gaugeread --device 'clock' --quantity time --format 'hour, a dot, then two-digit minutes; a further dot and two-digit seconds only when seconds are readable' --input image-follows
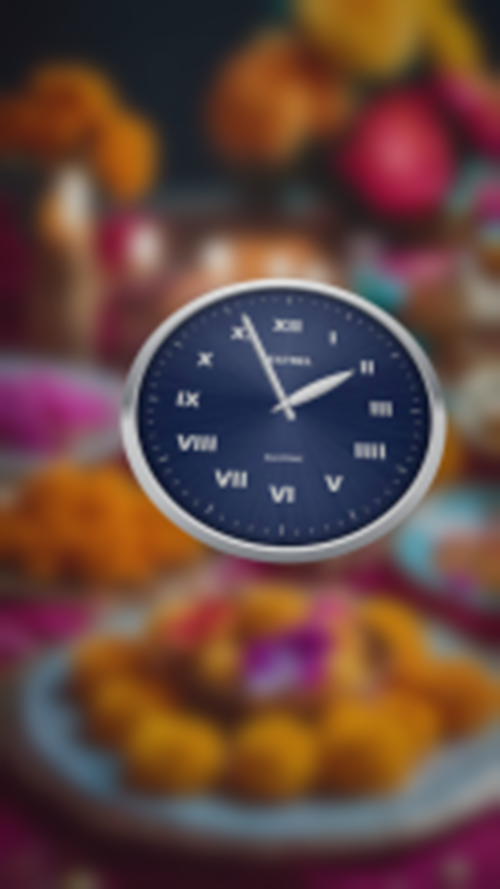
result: 1.56
